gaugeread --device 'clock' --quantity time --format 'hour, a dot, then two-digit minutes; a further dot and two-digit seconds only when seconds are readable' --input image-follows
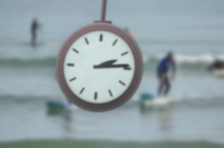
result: 2.14
